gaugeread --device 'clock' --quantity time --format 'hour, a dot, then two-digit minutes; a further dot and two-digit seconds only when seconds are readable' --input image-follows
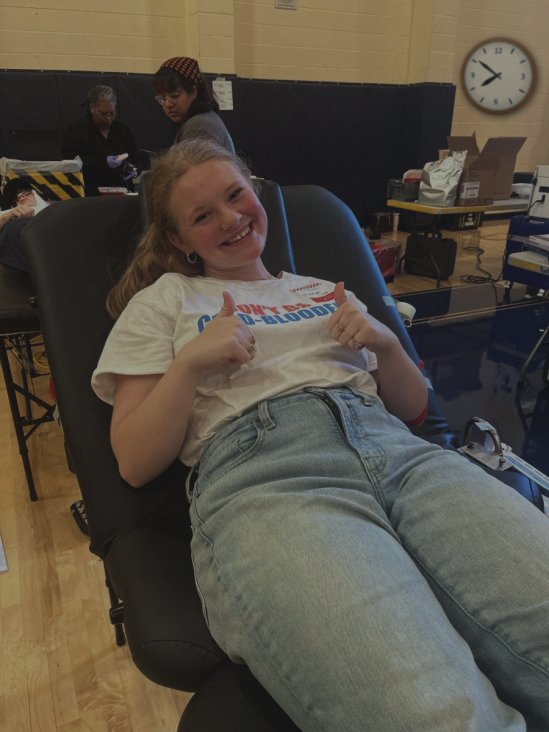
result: 7.51
